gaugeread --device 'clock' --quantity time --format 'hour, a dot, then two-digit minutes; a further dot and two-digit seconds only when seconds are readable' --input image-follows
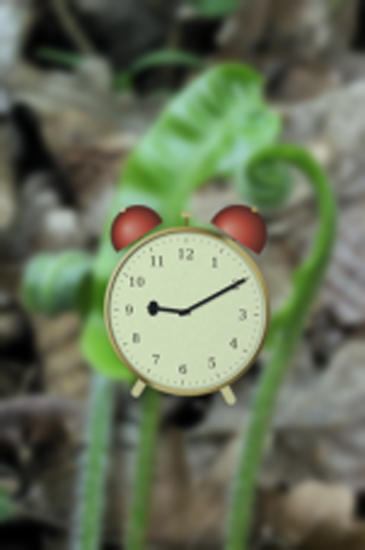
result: 9.10
